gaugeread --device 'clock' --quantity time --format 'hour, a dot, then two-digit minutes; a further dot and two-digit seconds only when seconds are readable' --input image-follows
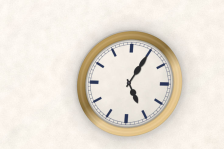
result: 5.05
